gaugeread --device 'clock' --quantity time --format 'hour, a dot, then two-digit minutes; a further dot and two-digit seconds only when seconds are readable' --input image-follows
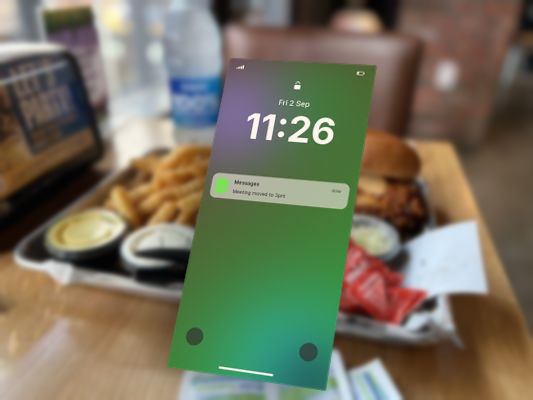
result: 11.26
